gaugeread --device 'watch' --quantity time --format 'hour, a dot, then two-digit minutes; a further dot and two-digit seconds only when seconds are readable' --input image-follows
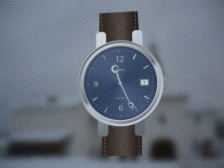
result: 11.26
